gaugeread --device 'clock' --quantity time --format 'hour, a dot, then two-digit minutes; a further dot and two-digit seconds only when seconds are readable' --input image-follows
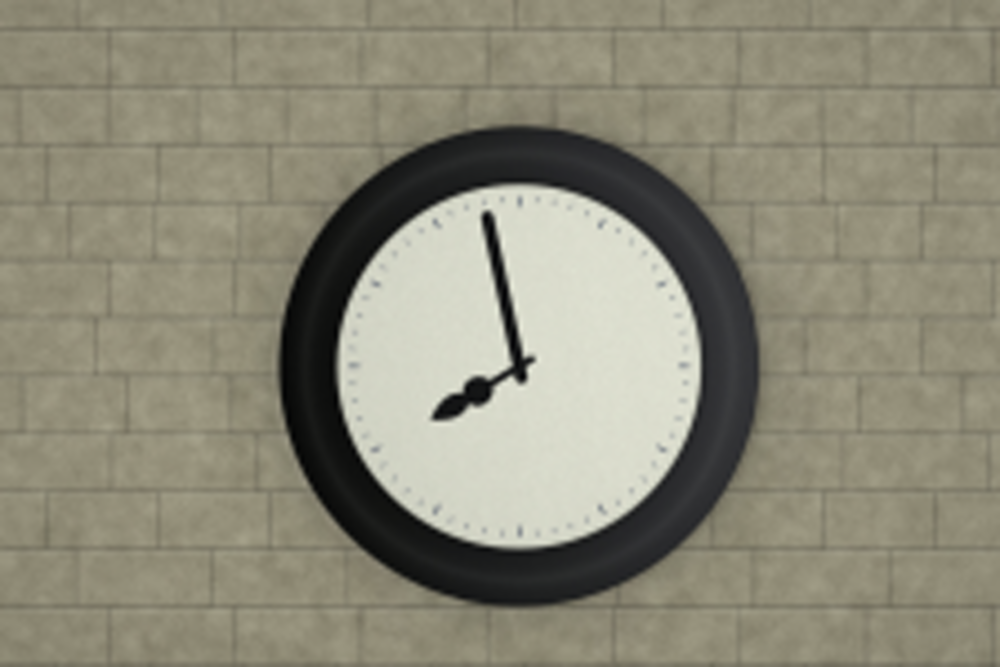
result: 7.58
